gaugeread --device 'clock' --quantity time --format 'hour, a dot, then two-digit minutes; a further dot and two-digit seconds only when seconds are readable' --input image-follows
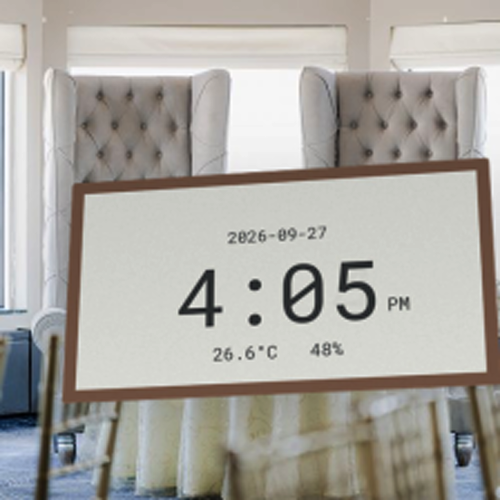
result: 4.05
